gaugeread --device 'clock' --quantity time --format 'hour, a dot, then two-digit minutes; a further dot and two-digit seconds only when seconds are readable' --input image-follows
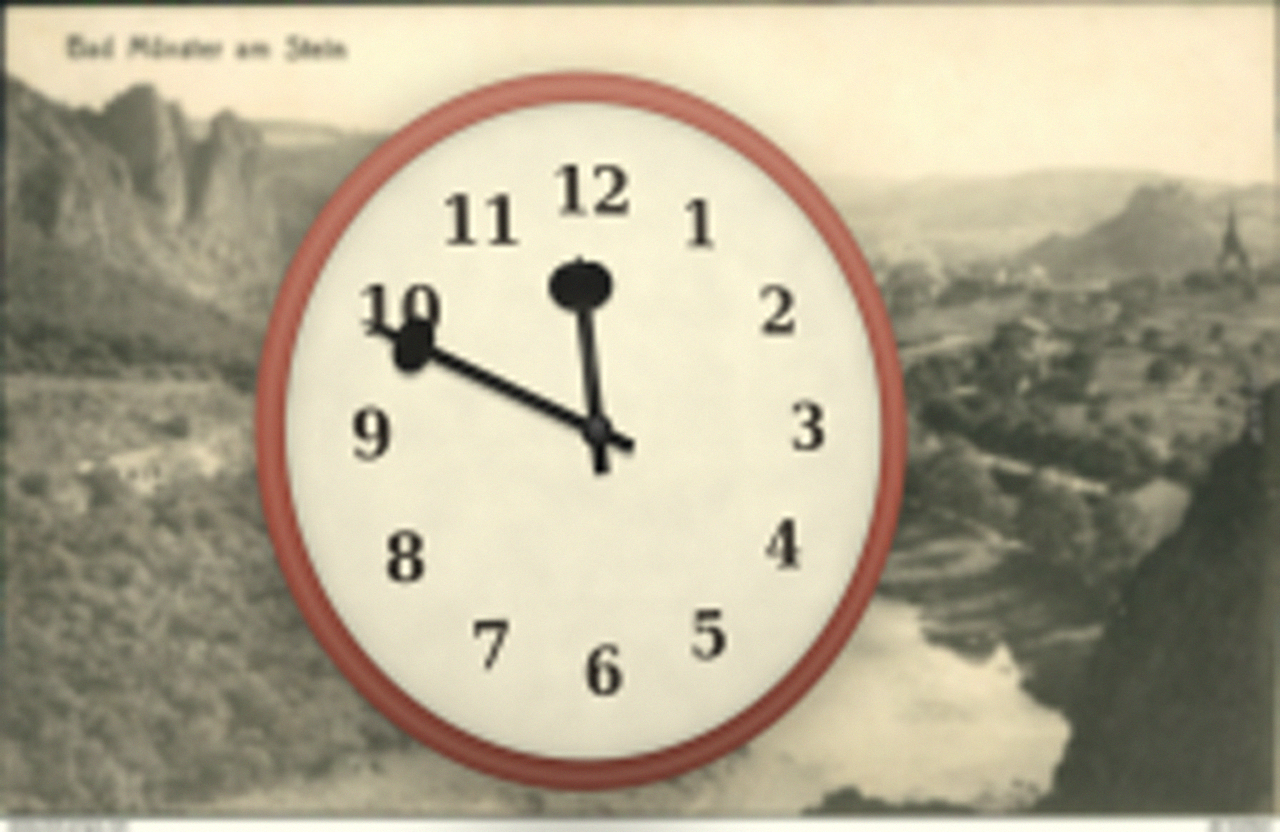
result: 11.49
